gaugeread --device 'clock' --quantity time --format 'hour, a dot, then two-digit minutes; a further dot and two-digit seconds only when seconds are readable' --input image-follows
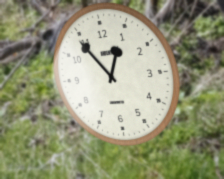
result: 12.54
